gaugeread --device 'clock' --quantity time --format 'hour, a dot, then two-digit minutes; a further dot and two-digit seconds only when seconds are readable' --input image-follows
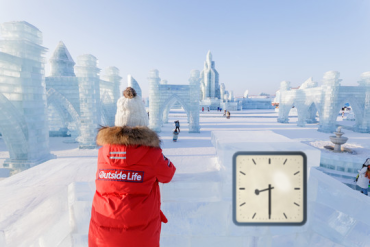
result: 8.30
